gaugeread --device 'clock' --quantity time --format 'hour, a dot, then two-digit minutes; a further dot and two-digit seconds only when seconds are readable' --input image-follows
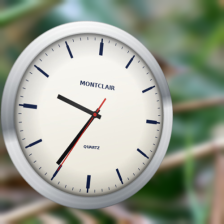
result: 9.35.35
